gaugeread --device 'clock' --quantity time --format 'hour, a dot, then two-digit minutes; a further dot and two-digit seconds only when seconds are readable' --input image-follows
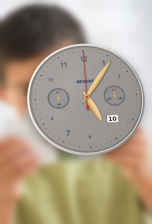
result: 5.06
